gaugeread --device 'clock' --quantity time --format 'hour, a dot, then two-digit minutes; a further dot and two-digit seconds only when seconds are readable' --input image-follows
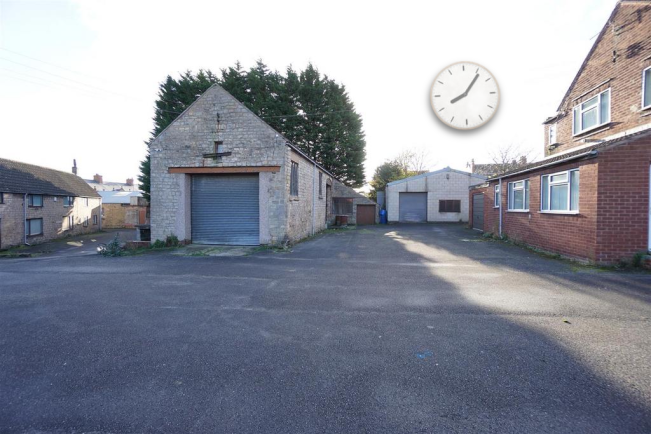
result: 8.06
